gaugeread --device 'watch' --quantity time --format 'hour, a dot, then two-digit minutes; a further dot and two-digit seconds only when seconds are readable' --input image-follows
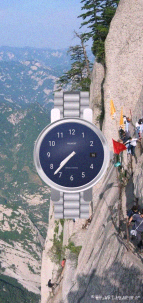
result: 7.37
